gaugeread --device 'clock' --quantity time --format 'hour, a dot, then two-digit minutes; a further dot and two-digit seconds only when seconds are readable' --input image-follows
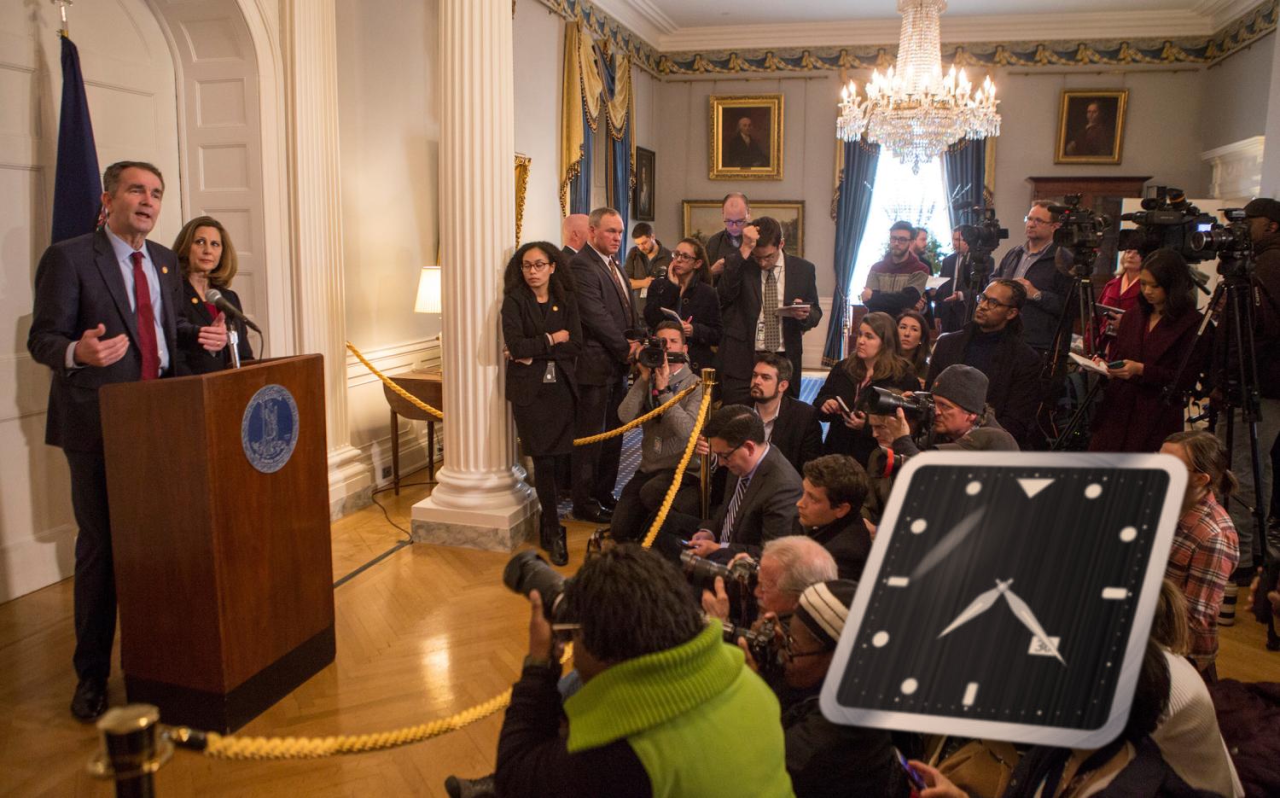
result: 7.22
